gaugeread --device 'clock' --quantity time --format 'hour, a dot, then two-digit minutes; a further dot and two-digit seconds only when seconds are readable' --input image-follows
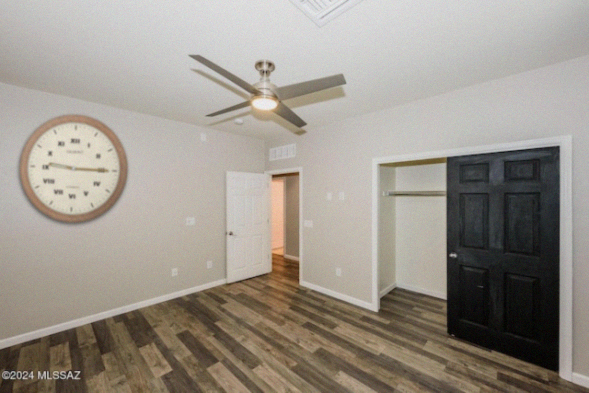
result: 9.15
